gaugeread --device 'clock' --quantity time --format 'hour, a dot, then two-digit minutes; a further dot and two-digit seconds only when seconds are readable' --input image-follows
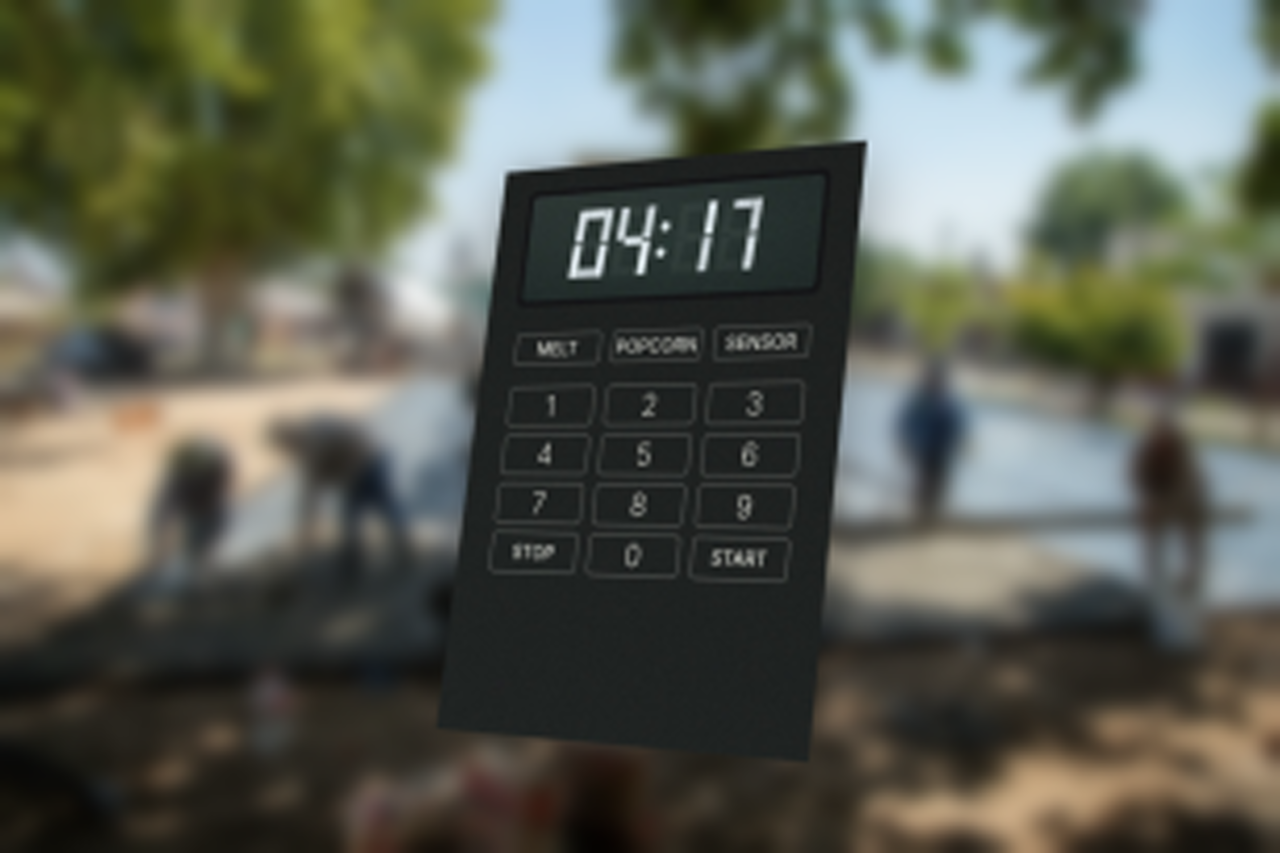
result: 4.17
